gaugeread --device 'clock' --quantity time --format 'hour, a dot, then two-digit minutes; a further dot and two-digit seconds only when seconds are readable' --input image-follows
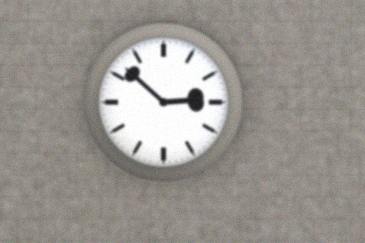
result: 2.52
